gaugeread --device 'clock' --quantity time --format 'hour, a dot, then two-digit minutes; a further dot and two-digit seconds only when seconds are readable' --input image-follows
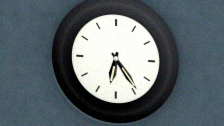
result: 6.24
